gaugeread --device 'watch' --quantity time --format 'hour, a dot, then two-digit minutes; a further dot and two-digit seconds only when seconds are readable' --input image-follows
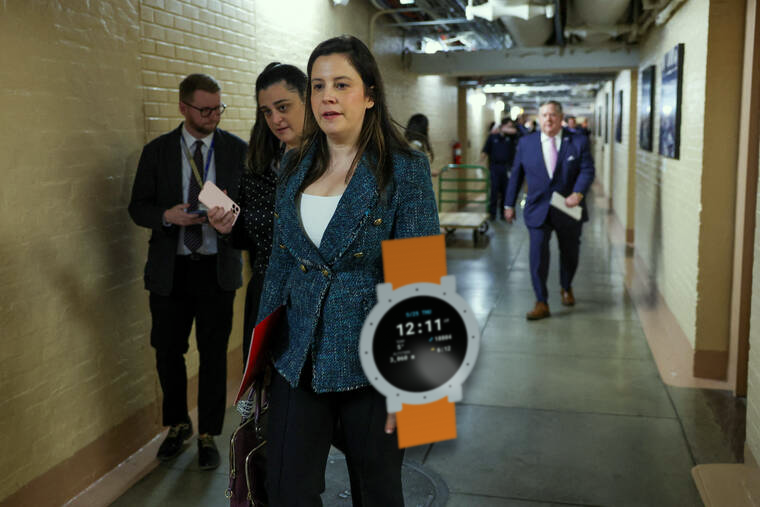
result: 12.11
